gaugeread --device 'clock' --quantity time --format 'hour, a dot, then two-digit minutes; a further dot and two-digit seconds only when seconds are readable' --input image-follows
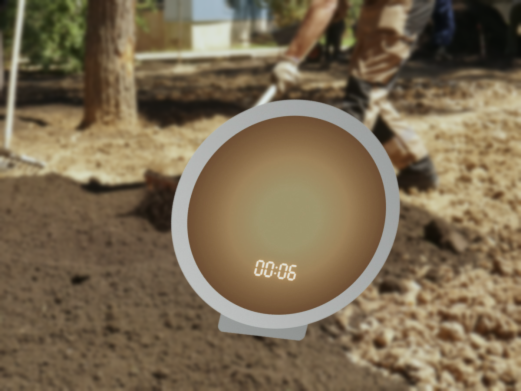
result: 0.06
